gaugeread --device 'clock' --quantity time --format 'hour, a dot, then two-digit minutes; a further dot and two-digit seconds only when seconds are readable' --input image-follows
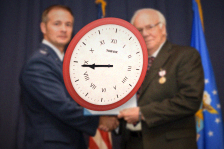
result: 8.44
